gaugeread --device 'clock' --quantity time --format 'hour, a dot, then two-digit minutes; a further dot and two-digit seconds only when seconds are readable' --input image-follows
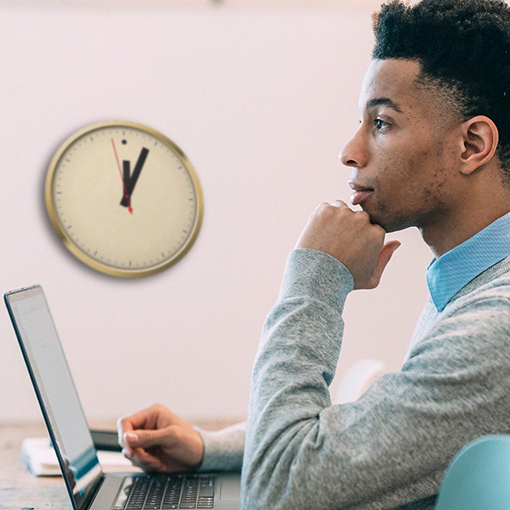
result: 12.03.58
